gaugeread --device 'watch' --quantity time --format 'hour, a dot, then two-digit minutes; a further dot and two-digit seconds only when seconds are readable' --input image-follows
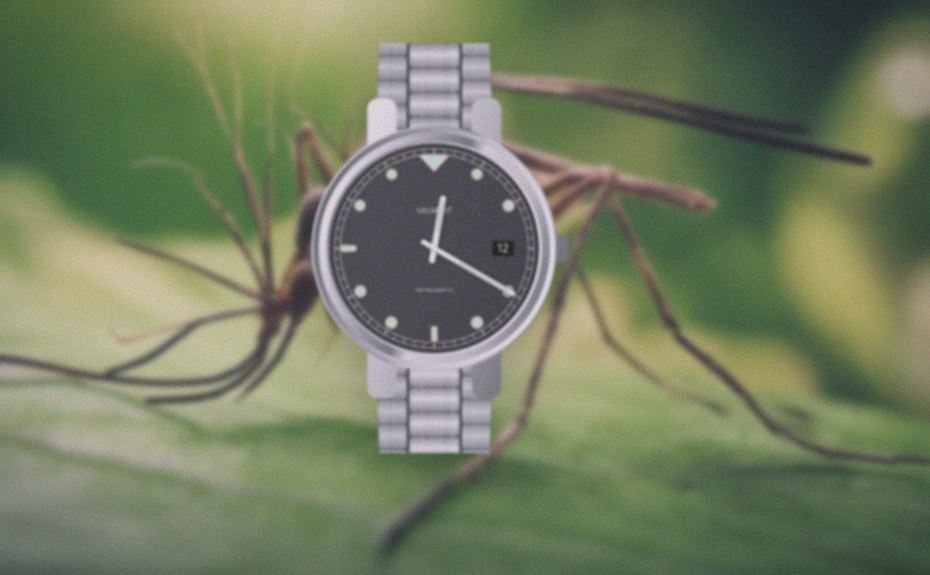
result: 12.20
